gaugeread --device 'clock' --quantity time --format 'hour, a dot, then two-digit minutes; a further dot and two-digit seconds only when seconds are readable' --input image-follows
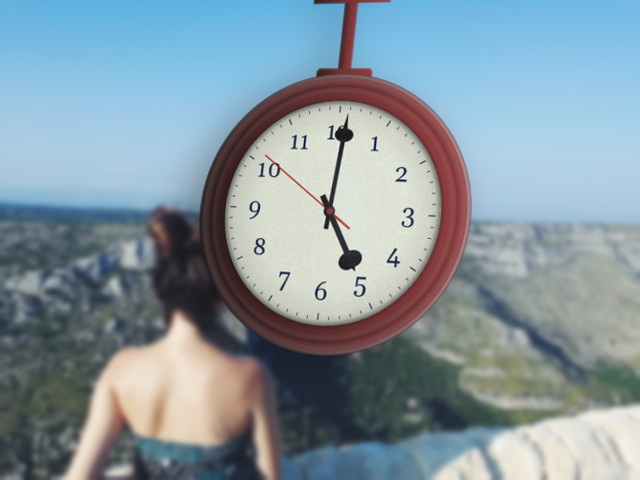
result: 5.00.51
